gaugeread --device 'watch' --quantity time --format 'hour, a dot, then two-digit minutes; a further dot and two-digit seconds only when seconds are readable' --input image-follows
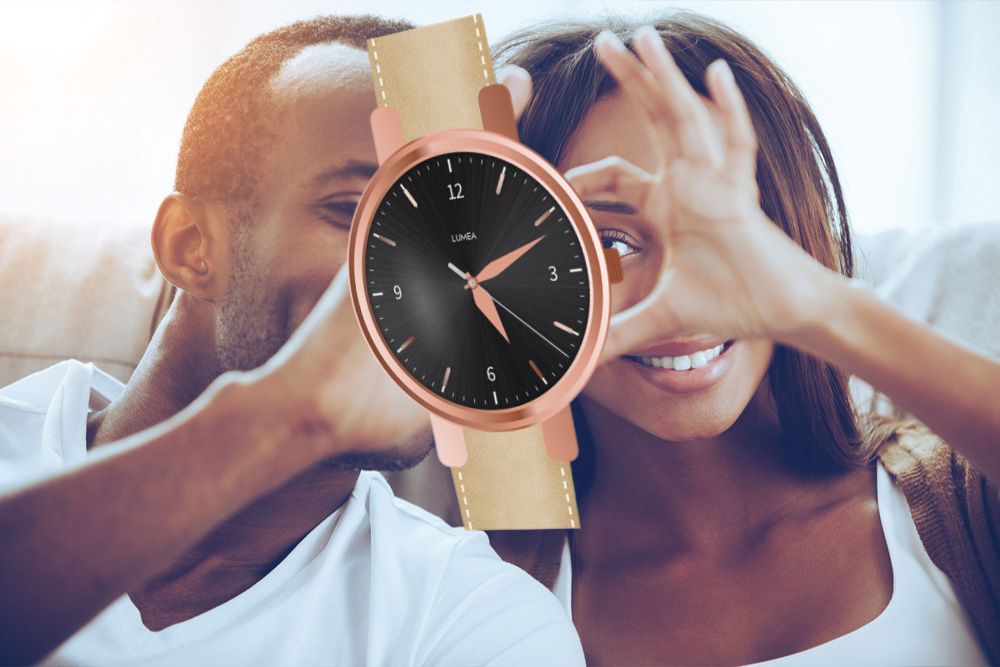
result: 5.11.22
